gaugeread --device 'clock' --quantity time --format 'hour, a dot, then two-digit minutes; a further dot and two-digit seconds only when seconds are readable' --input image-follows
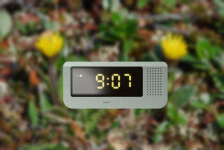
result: 9.07
